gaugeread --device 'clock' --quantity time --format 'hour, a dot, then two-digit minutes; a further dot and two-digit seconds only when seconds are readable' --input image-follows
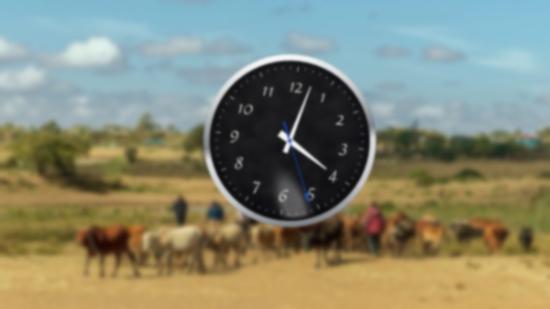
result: 4.02.26
